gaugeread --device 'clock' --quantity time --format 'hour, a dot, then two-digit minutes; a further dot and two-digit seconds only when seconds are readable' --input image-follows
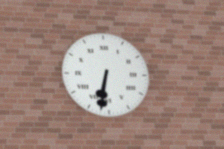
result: 6.32
